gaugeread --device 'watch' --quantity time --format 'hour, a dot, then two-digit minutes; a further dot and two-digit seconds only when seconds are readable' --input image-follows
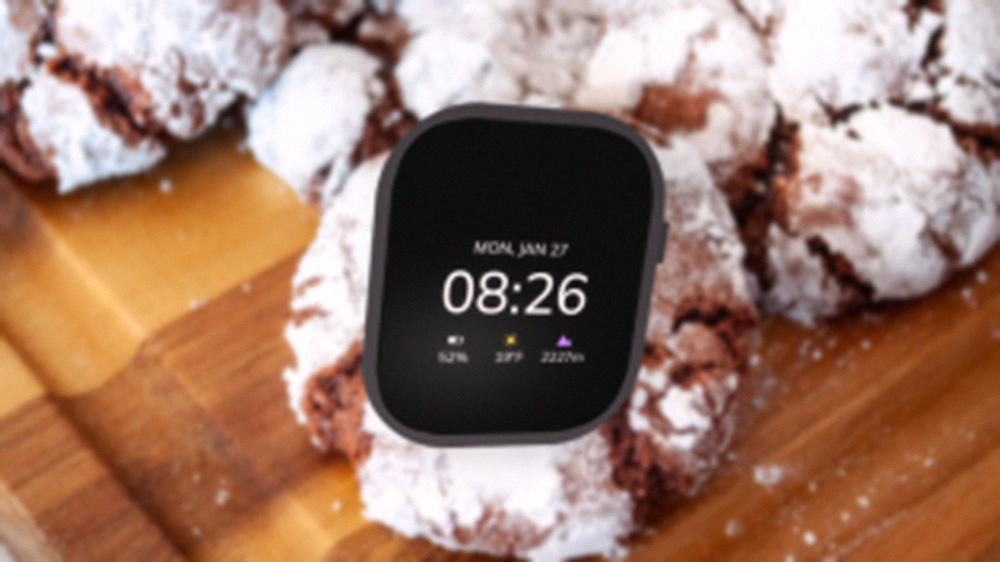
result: 8.26
